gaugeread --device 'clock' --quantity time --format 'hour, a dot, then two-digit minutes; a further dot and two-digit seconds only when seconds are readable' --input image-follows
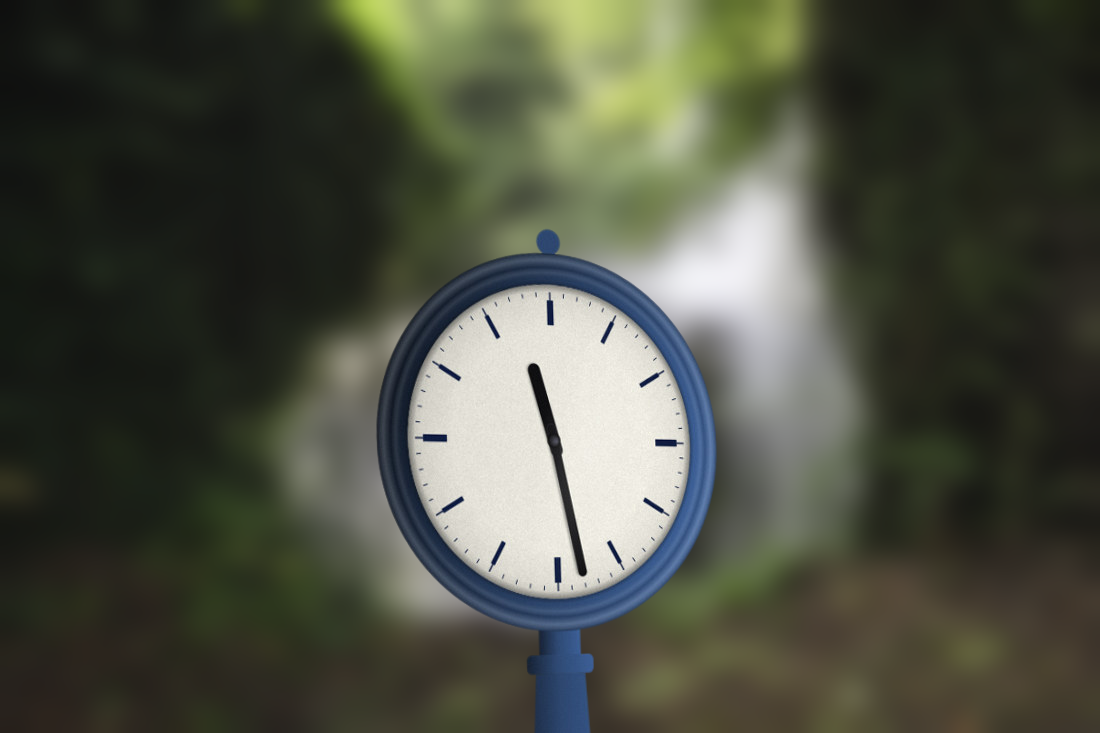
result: 11.28
